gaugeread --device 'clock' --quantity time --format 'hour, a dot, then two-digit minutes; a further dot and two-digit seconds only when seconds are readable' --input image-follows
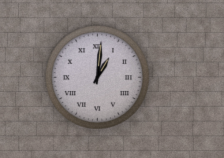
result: 1.01
